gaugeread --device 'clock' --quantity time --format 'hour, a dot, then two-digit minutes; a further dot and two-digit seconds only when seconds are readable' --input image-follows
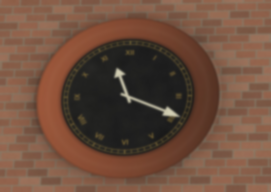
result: 11.19
